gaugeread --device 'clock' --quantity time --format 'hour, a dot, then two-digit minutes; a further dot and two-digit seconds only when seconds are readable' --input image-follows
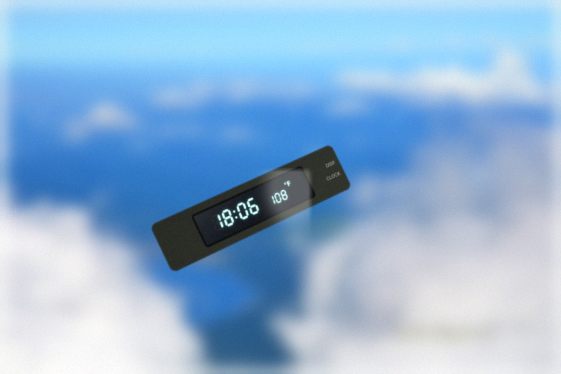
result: 18.06
